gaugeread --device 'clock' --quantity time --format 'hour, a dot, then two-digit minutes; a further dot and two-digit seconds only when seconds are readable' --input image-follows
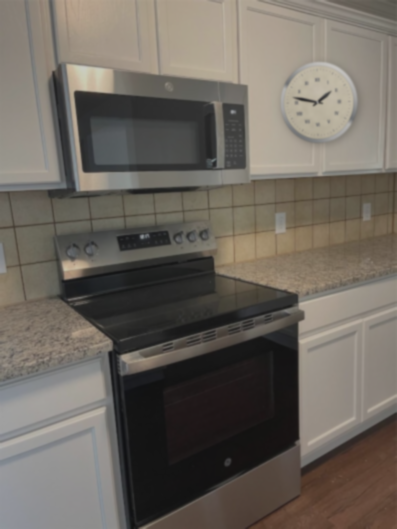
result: 1.47
